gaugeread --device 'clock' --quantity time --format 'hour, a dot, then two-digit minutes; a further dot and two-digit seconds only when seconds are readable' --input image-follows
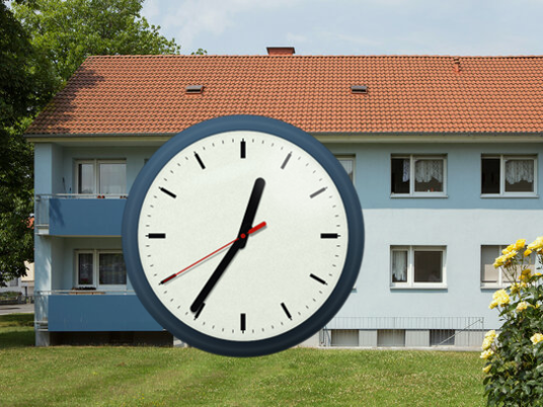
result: 12.35.40
